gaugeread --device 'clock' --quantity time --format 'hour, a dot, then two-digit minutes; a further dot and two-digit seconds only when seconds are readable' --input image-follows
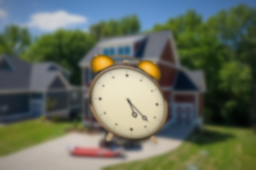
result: 5.23
